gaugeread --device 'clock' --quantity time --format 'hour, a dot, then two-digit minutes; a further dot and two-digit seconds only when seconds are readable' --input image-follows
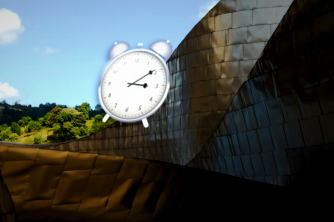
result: 3.09
